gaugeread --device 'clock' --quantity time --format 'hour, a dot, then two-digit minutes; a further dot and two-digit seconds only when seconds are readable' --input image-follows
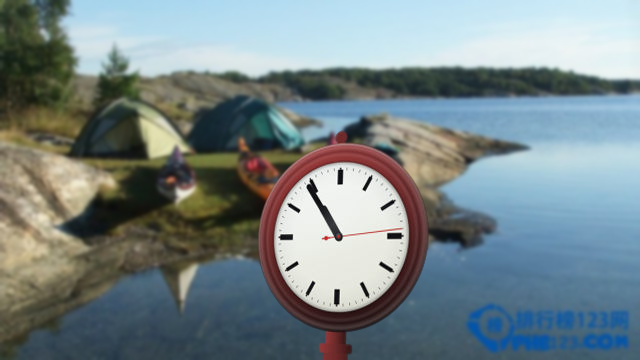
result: 10.54.14
